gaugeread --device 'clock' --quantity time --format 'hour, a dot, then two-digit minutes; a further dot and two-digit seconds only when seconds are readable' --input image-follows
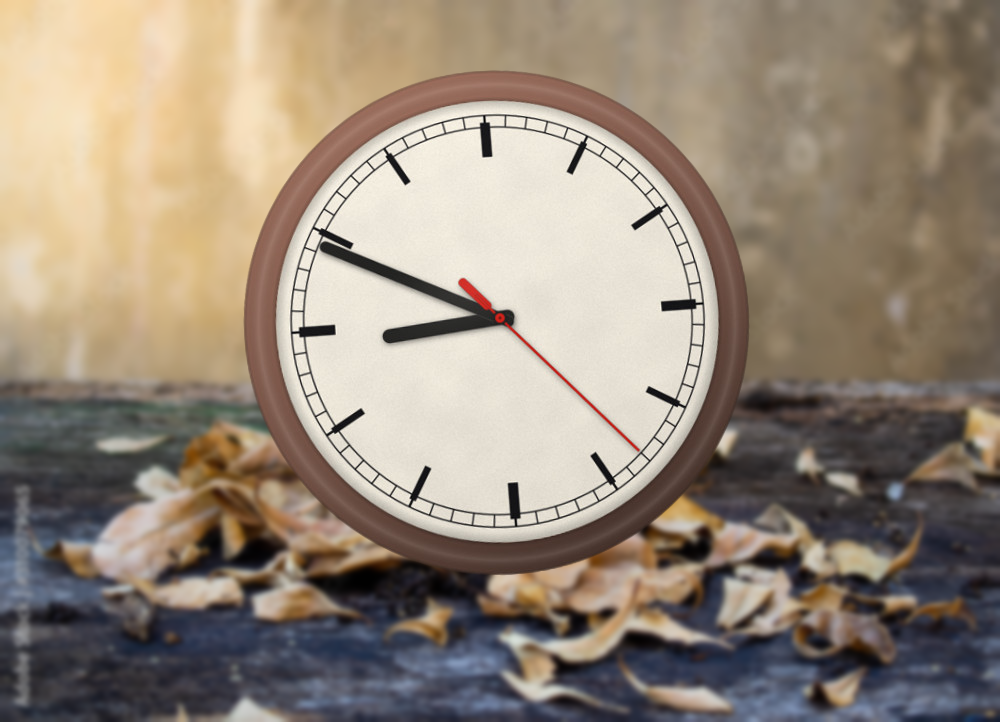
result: 8.49.23
